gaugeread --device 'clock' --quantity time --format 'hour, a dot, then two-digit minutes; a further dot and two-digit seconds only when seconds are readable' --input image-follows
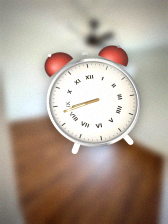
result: 8.43
